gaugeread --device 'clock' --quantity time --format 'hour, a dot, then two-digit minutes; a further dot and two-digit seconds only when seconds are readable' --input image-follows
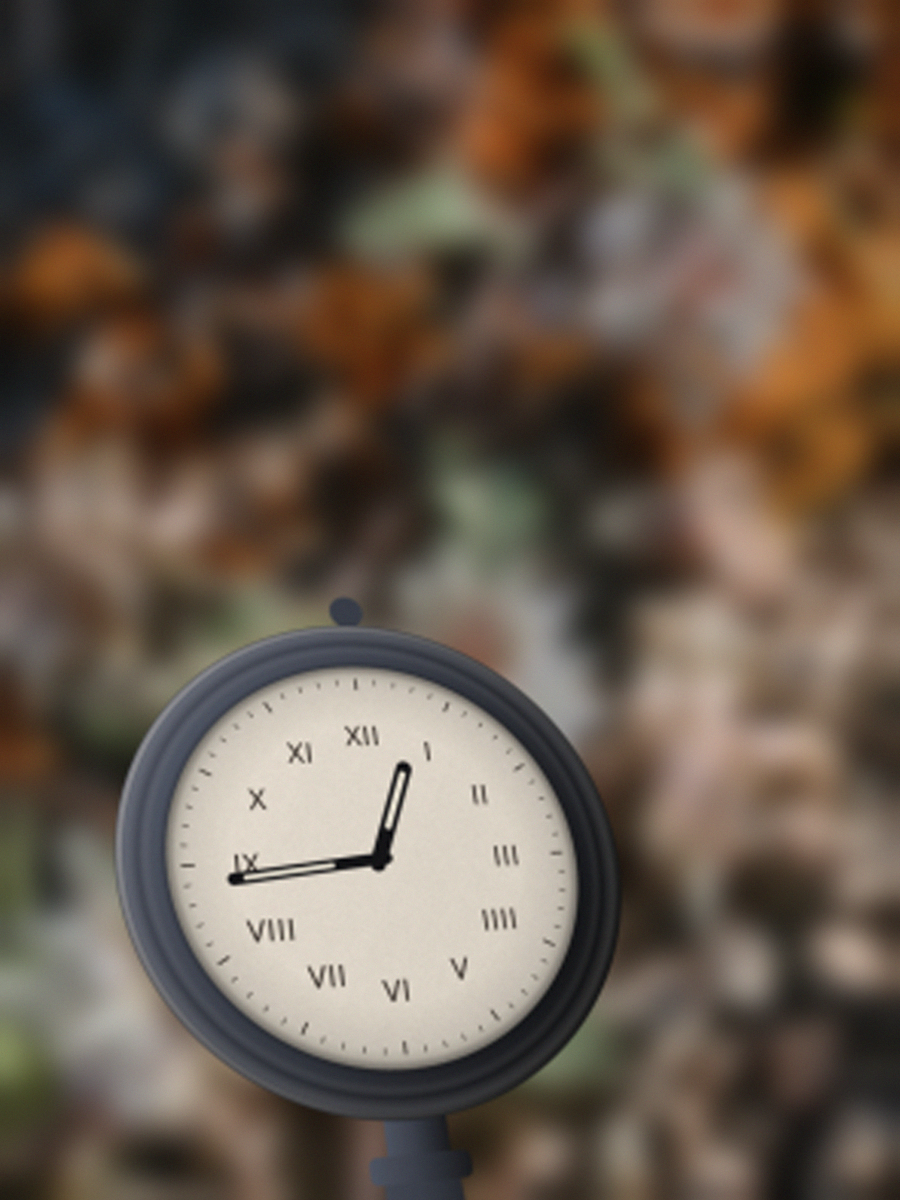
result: 12.44
